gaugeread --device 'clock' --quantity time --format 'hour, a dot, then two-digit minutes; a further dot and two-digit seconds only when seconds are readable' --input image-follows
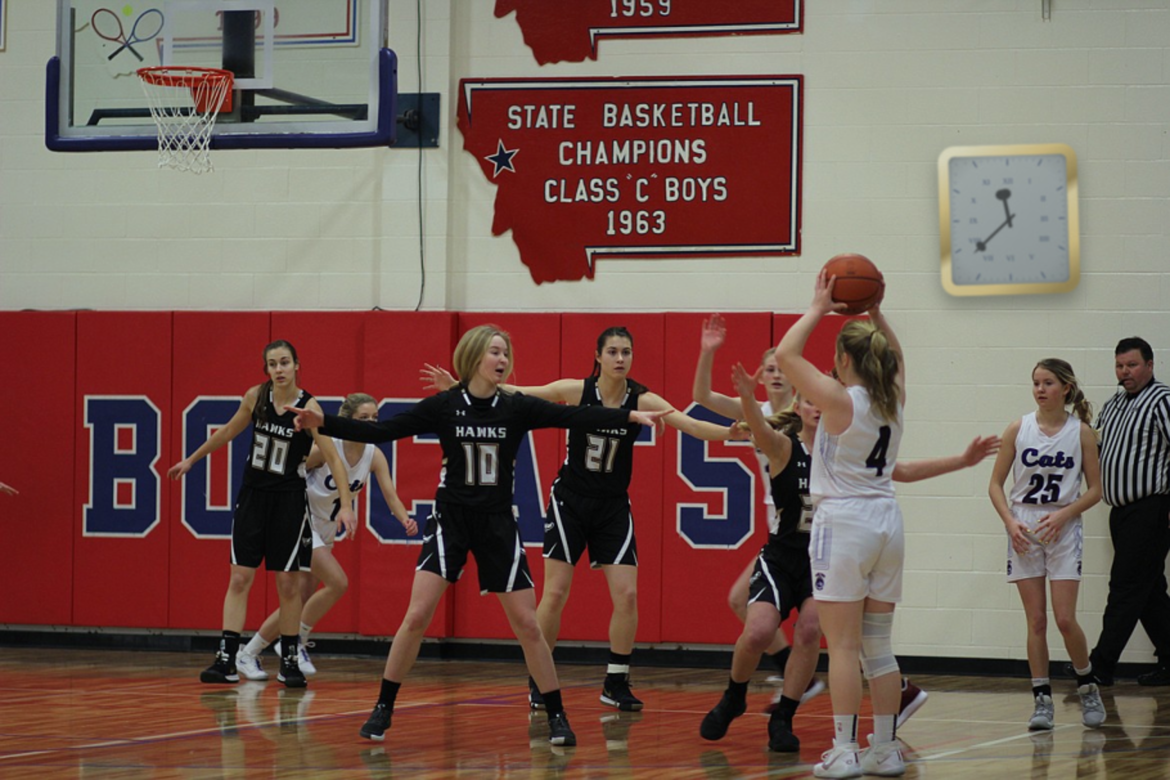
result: 11.38
